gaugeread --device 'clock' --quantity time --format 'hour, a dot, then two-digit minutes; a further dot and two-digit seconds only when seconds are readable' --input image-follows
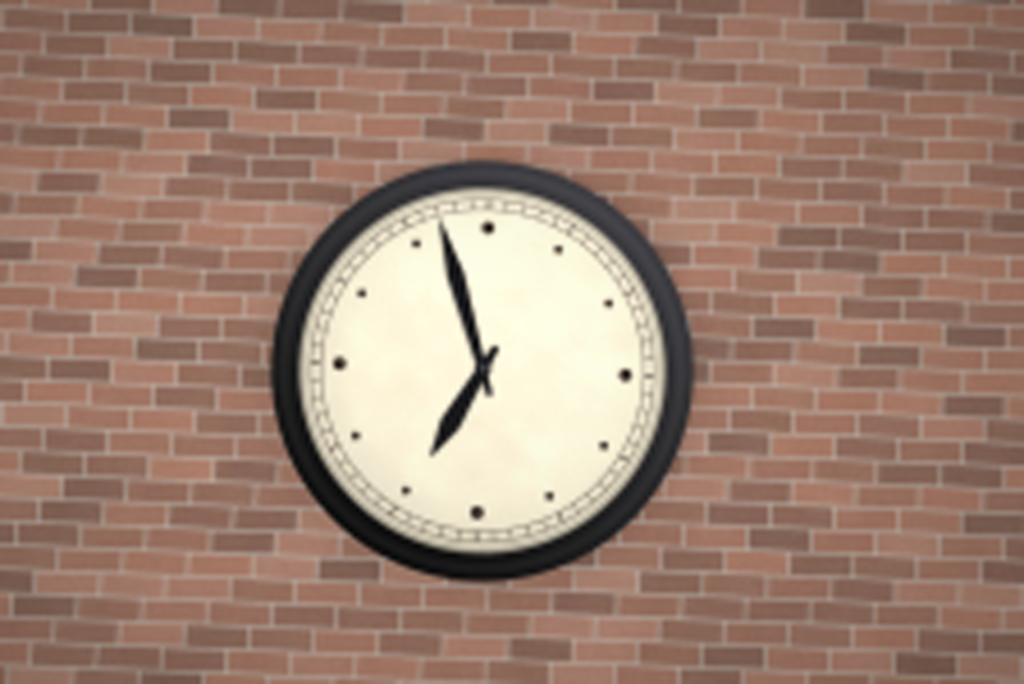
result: 6.57
